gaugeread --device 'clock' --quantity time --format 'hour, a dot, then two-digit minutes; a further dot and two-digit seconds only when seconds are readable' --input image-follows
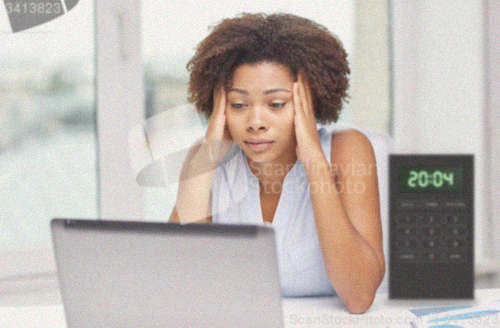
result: 20.04
